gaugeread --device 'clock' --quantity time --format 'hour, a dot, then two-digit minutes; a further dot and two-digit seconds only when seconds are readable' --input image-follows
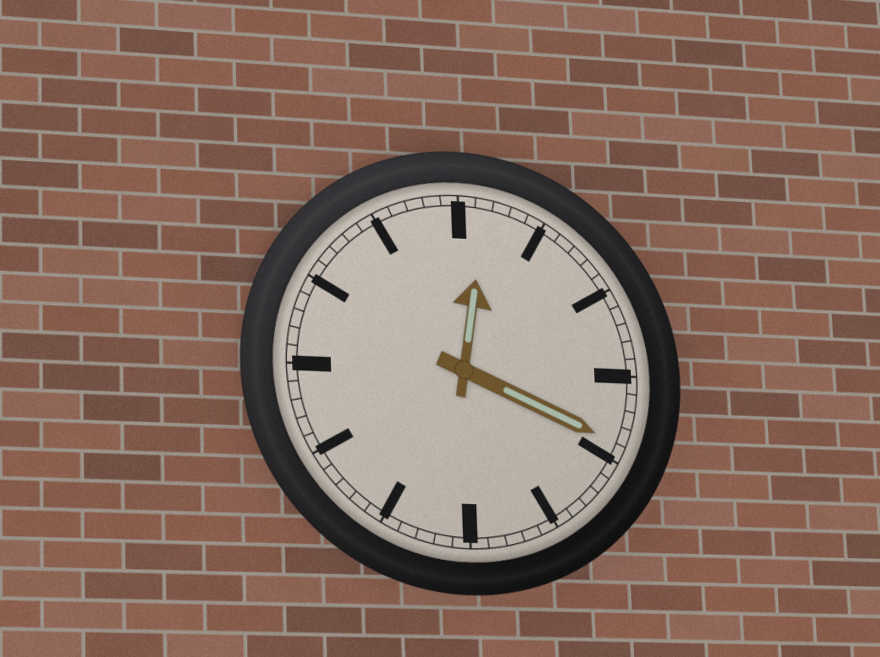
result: 12.19
